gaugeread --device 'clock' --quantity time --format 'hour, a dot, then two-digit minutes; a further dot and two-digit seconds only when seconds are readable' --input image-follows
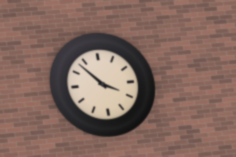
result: 3.53
